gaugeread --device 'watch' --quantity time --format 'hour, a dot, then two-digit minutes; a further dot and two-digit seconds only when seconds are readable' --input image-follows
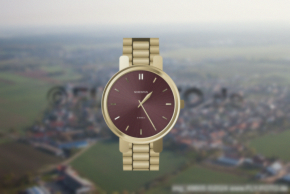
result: 1.25
